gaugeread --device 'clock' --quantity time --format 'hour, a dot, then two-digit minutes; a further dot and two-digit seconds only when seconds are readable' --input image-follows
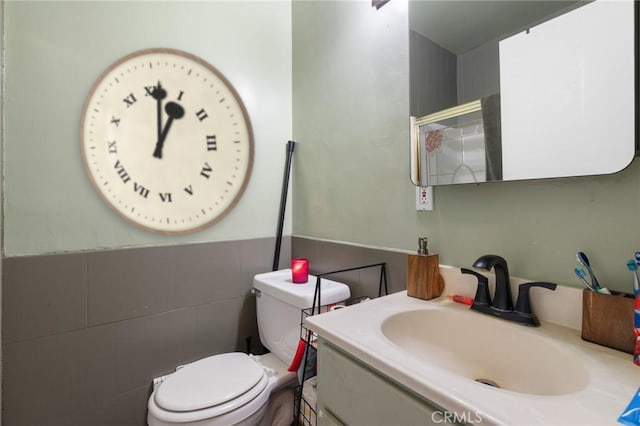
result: 1.01
